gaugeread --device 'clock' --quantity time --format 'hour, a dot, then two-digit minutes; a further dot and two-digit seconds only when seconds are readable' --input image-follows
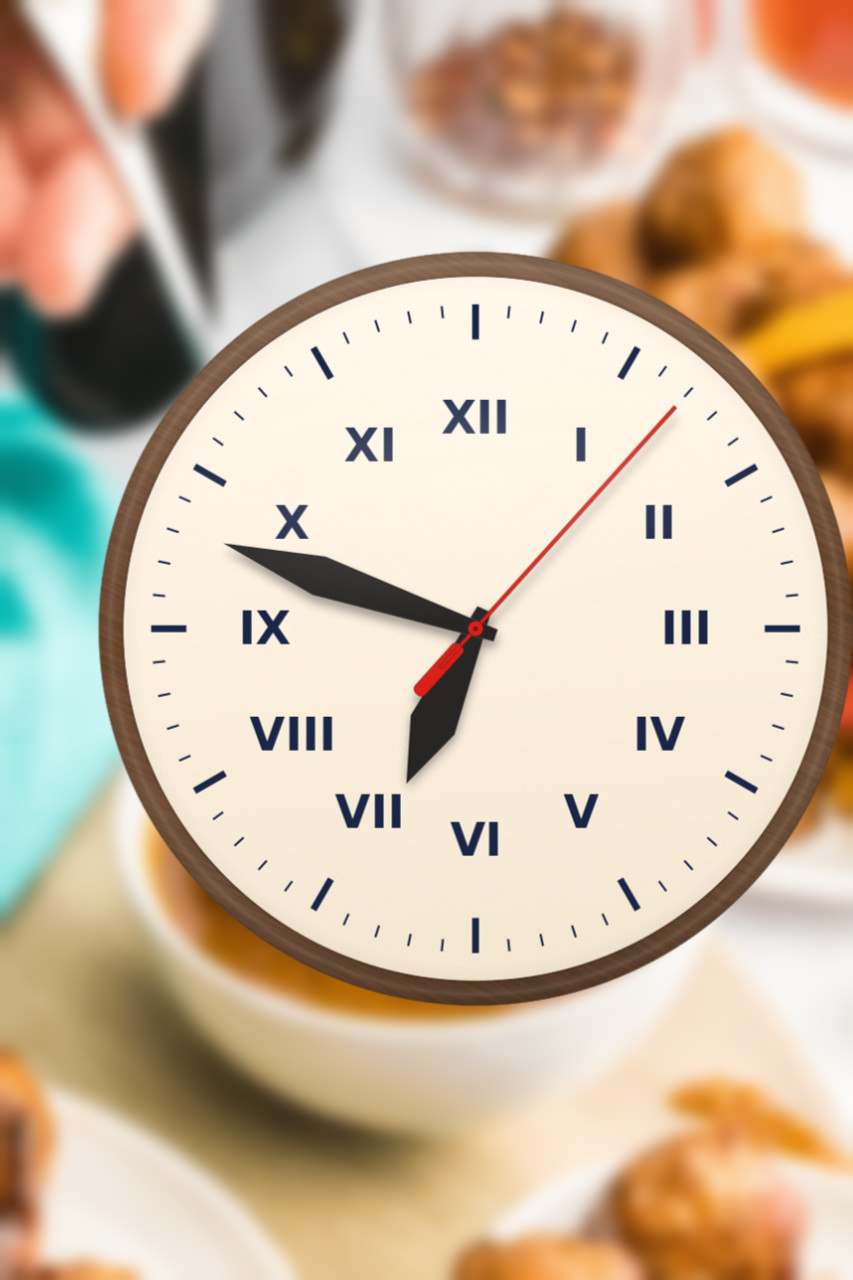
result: 6.48.07
